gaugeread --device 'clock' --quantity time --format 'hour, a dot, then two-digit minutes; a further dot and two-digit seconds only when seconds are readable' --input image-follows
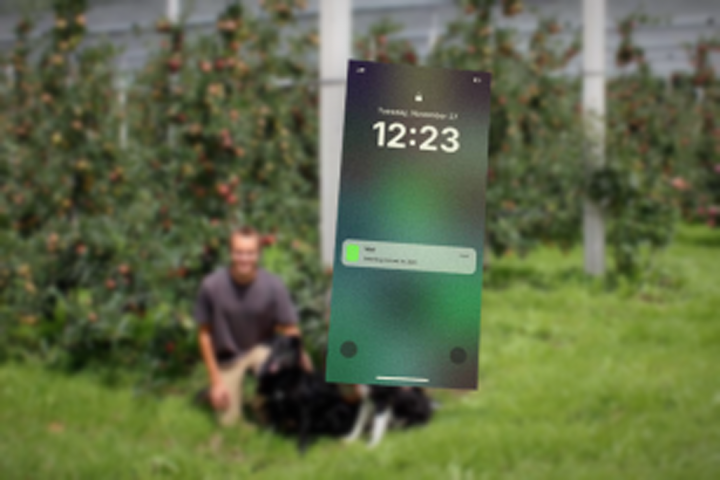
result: 12.23
